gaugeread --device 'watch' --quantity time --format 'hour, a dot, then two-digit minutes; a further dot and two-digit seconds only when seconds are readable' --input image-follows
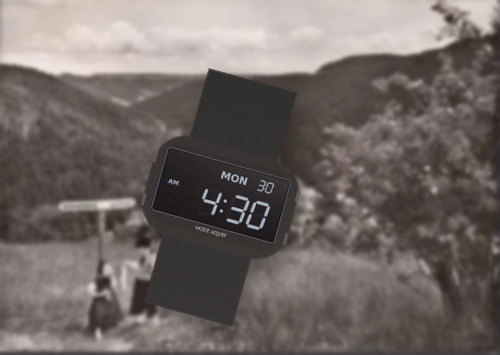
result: 4.30
